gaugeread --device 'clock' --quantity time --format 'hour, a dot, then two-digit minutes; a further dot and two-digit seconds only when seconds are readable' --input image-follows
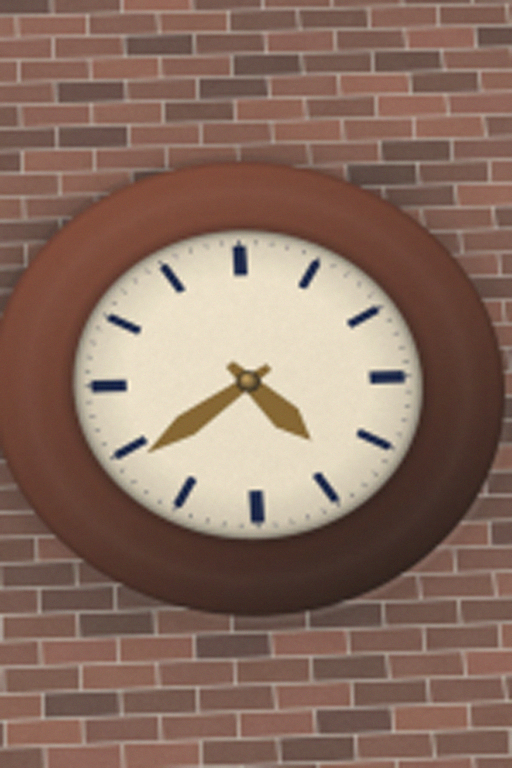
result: 4.39
